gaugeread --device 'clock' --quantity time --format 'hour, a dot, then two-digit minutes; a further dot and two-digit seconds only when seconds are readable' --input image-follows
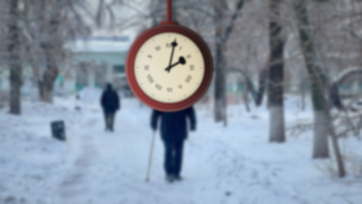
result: 2.02
